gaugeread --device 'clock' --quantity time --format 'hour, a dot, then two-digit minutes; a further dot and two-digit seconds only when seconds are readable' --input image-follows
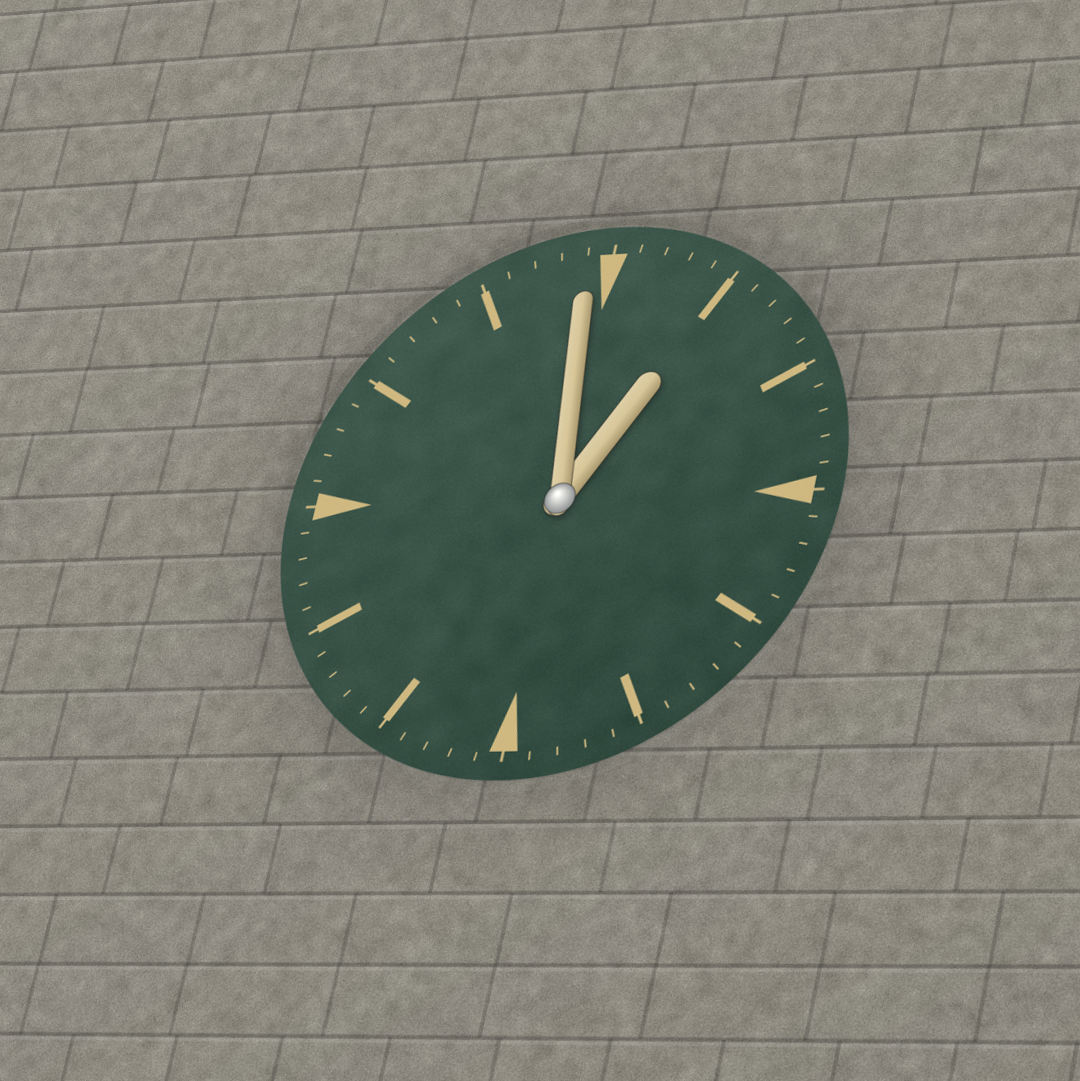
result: 12.59
